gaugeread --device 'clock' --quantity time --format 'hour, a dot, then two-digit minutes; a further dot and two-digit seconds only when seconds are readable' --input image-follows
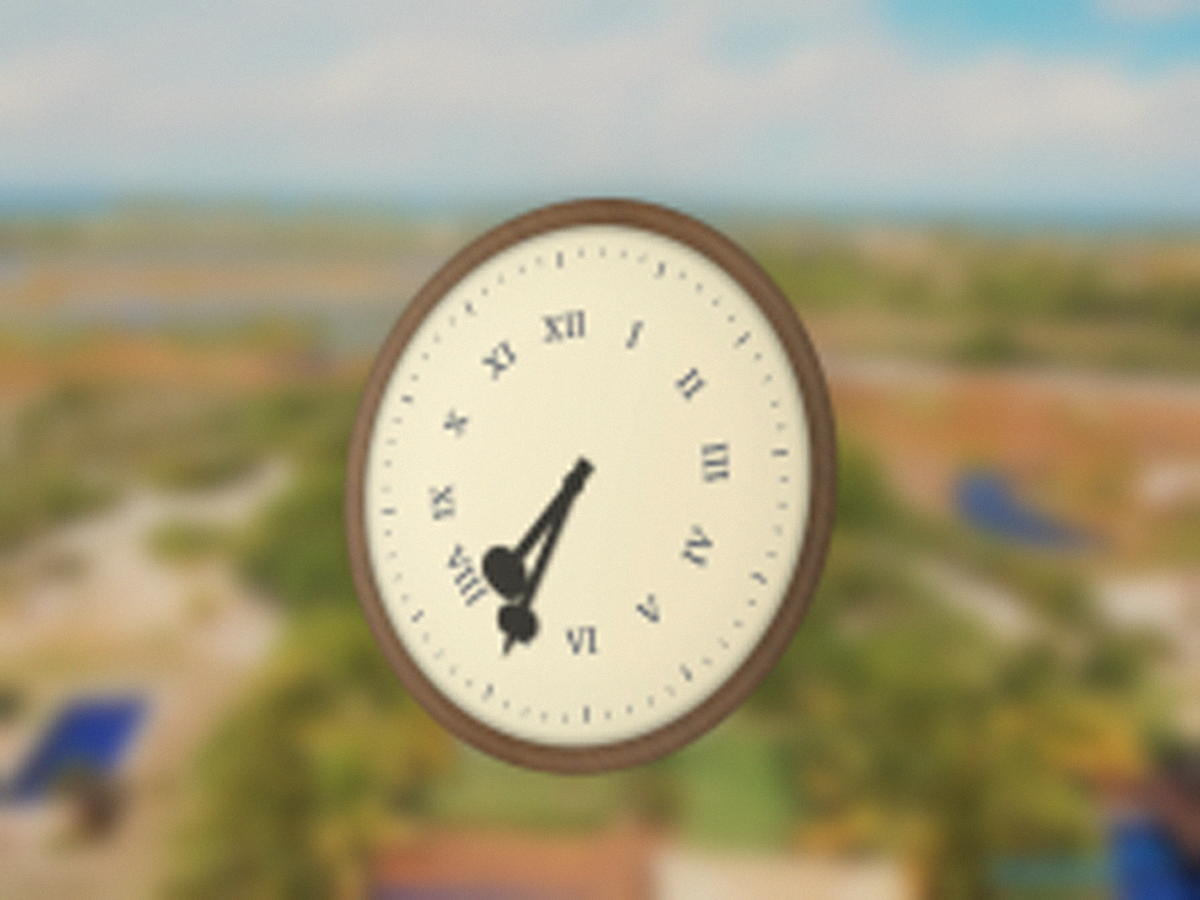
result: 7.35
